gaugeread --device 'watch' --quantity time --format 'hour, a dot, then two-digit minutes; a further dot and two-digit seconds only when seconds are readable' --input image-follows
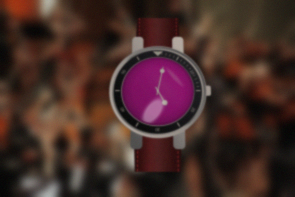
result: 5.02
